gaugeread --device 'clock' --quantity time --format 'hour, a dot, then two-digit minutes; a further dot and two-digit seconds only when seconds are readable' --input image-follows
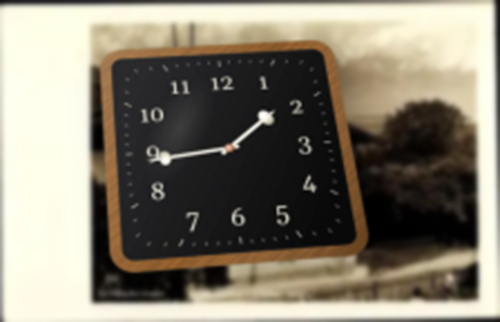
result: 1.44
